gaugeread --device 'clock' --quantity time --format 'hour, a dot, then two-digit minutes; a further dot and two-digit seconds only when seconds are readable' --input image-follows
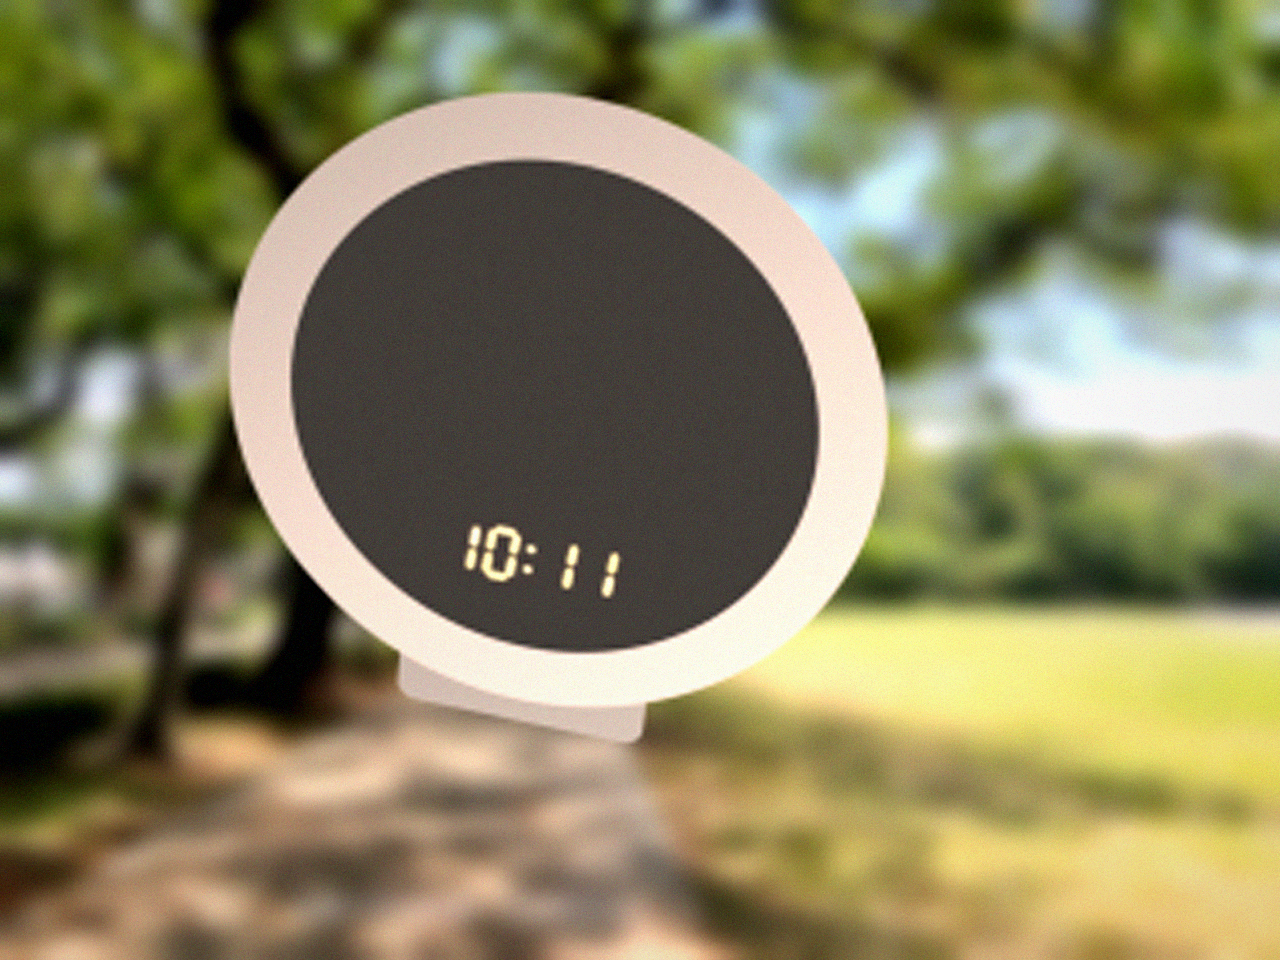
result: 10.11
